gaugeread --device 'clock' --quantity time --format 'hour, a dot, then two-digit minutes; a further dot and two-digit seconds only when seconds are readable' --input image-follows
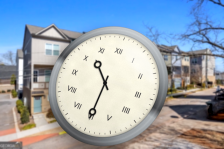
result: 10.30
